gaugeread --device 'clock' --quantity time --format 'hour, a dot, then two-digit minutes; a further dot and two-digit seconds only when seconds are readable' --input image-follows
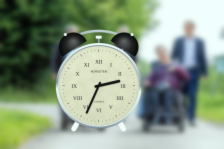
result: 2.34
